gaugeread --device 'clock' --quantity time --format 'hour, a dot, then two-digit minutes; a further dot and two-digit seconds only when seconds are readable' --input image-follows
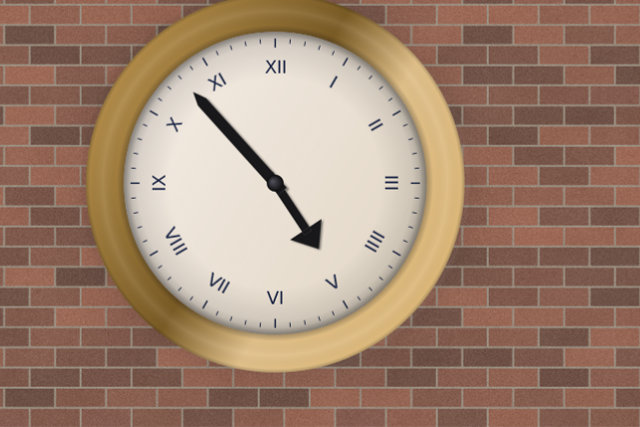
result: 4.53
